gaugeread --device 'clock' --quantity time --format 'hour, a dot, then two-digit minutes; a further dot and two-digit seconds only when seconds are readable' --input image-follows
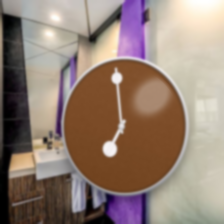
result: 6.59
